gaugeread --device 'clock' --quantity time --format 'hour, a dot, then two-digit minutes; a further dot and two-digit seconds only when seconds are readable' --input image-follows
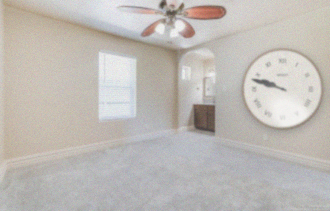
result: 9.48
